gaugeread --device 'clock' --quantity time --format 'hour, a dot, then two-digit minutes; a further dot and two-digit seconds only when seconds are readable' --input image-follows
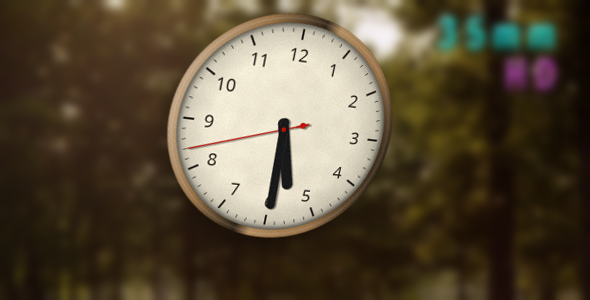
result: 5.29.42
